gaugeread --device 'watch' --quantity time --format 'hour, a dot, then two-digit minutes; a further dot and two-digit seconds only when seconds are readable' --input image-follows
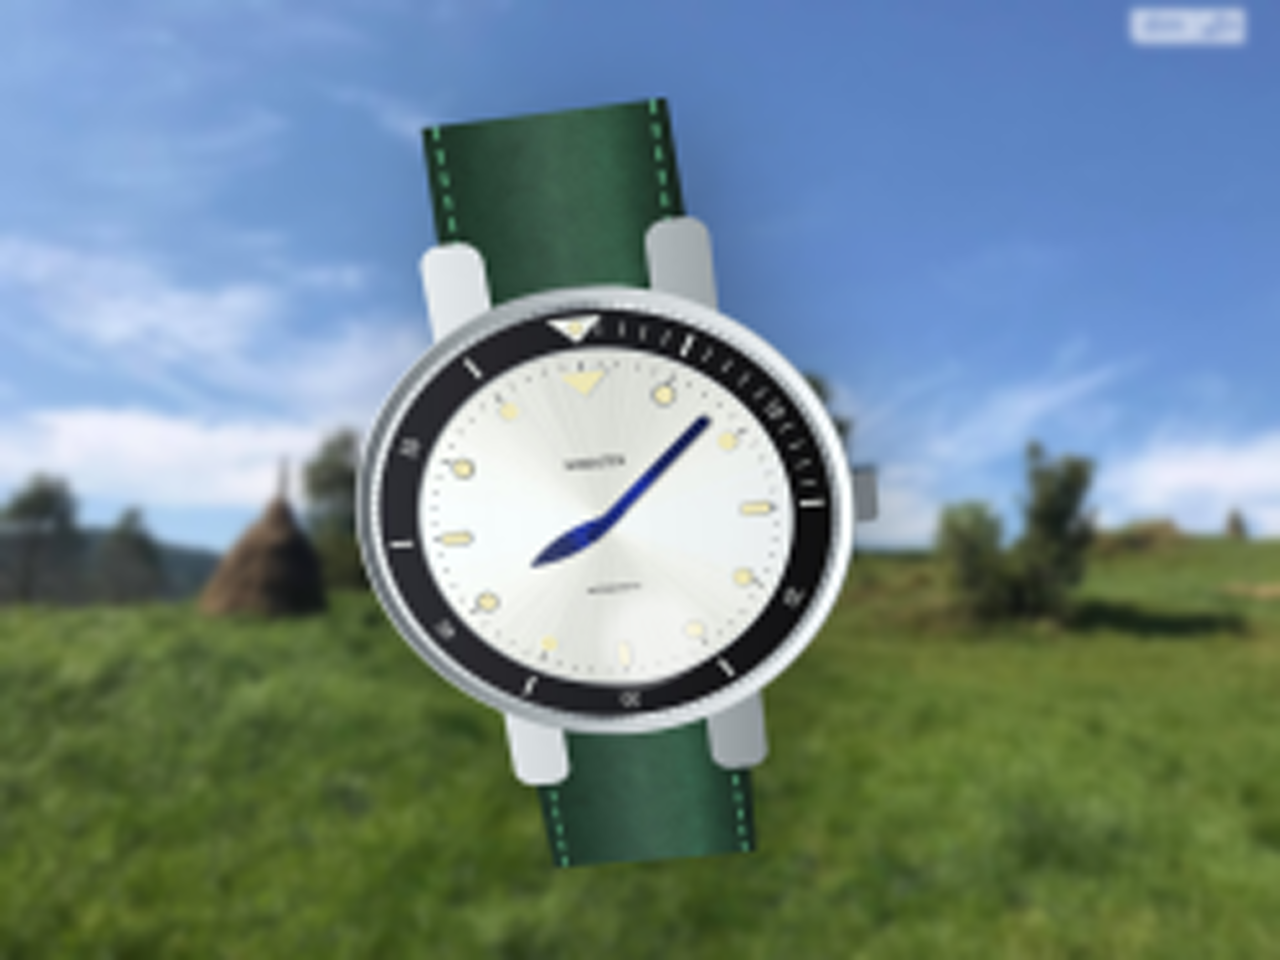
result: 8.08
